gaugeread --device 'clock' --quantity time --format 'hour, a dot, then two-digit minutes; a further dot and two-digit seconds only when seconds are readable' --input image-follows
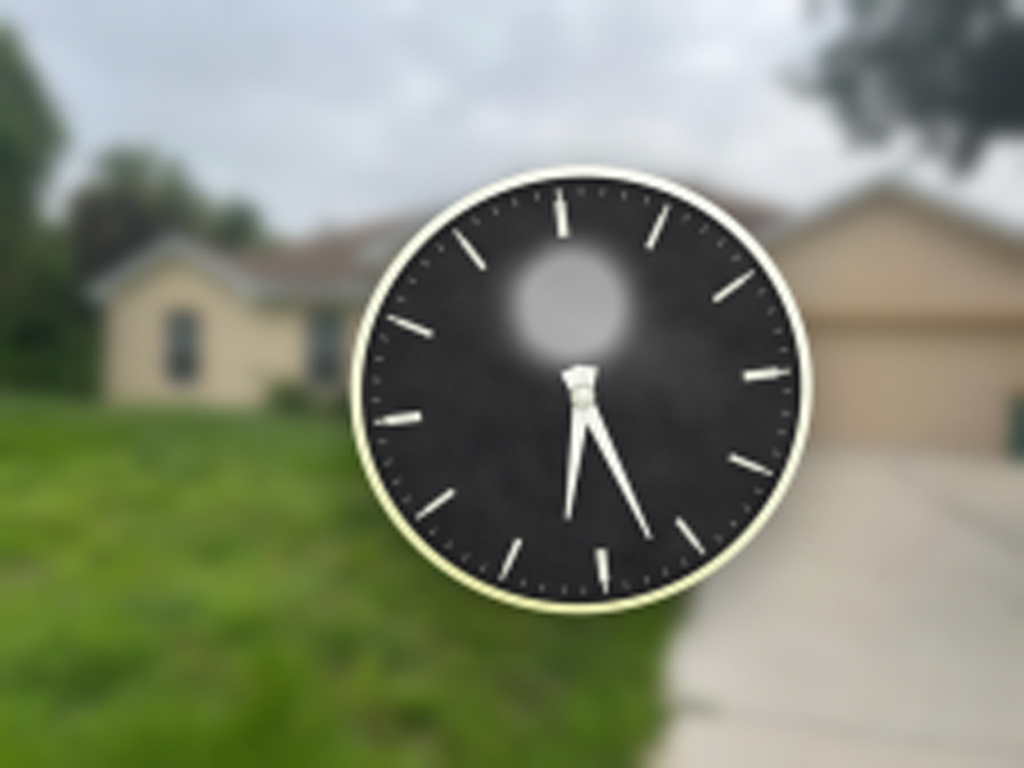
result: 6.27
